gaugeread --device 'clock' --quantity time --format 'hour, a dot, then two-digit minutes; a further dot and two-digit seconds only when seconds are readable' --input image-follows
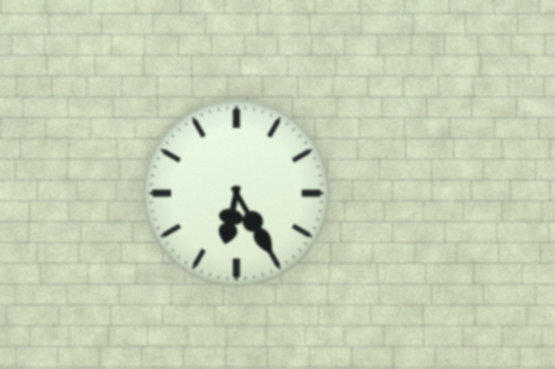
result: 6.25
